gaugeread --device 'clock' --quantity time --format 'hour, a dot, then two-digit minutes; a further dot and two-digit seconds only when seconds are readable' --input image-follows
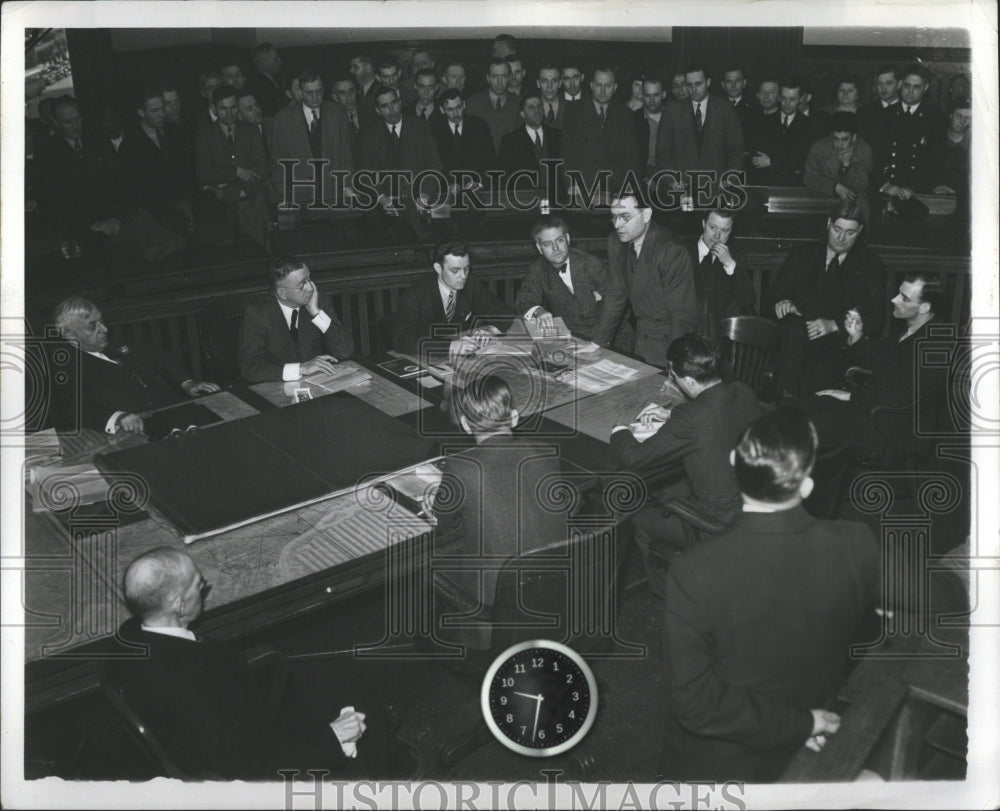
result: 9.32
